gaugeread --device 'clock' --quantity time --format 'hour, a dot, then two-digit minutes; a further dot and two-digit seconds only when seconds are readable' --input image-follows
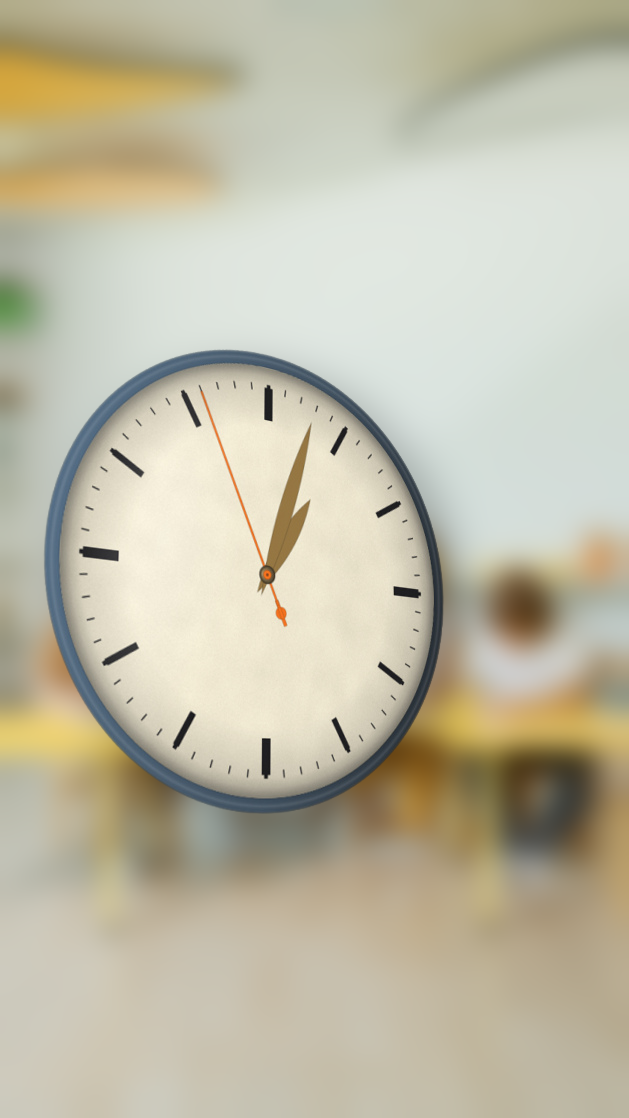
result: 1.02.56
